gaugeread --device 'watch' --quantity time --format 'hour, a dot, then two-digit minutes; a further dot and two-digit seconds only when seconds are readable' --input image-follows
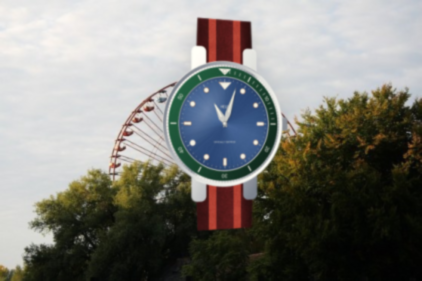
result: 11.03
